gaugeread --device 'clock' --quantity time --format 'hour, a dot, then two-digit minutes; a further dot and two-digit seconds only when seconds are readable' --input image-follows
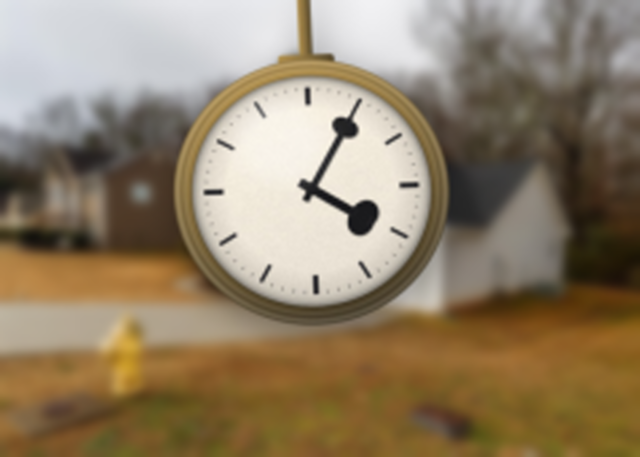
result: 4.05
